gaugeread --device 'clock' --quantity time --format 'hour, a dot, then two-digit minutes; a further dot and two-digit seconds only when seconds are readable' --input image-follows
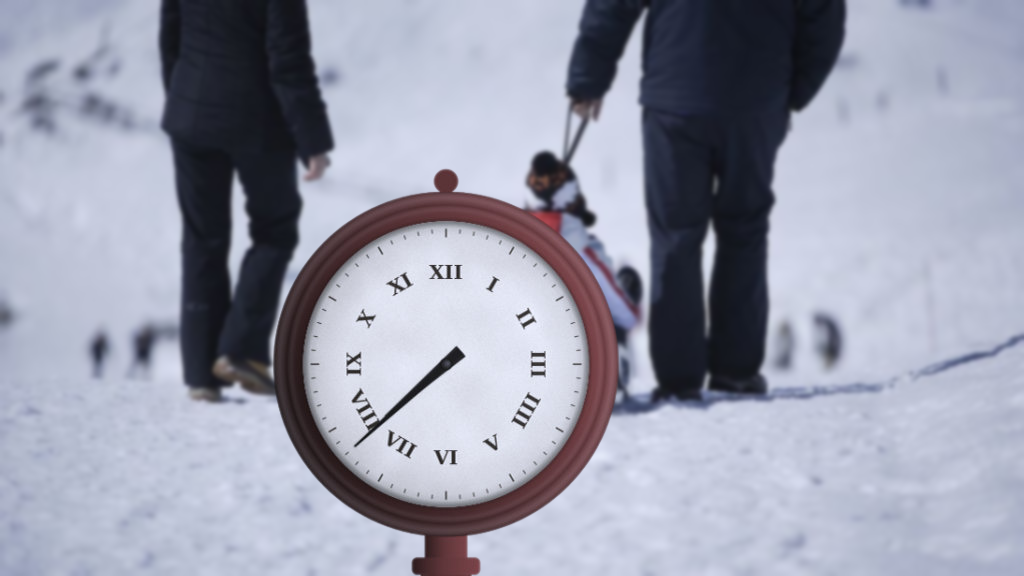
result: 7.38
